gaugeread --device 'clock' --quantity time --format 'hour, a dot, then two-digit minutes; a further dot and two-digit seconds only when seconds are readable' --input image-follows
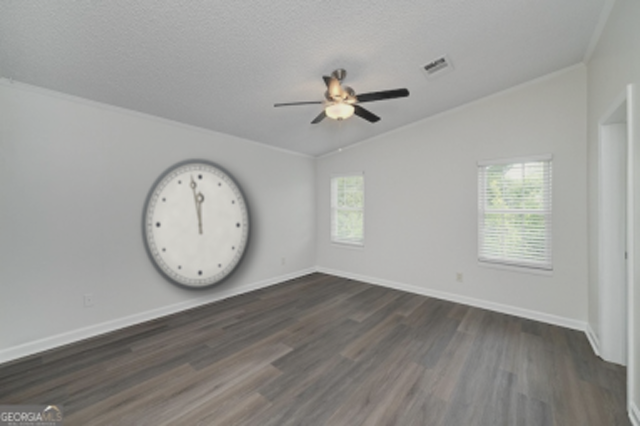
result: 11.58
